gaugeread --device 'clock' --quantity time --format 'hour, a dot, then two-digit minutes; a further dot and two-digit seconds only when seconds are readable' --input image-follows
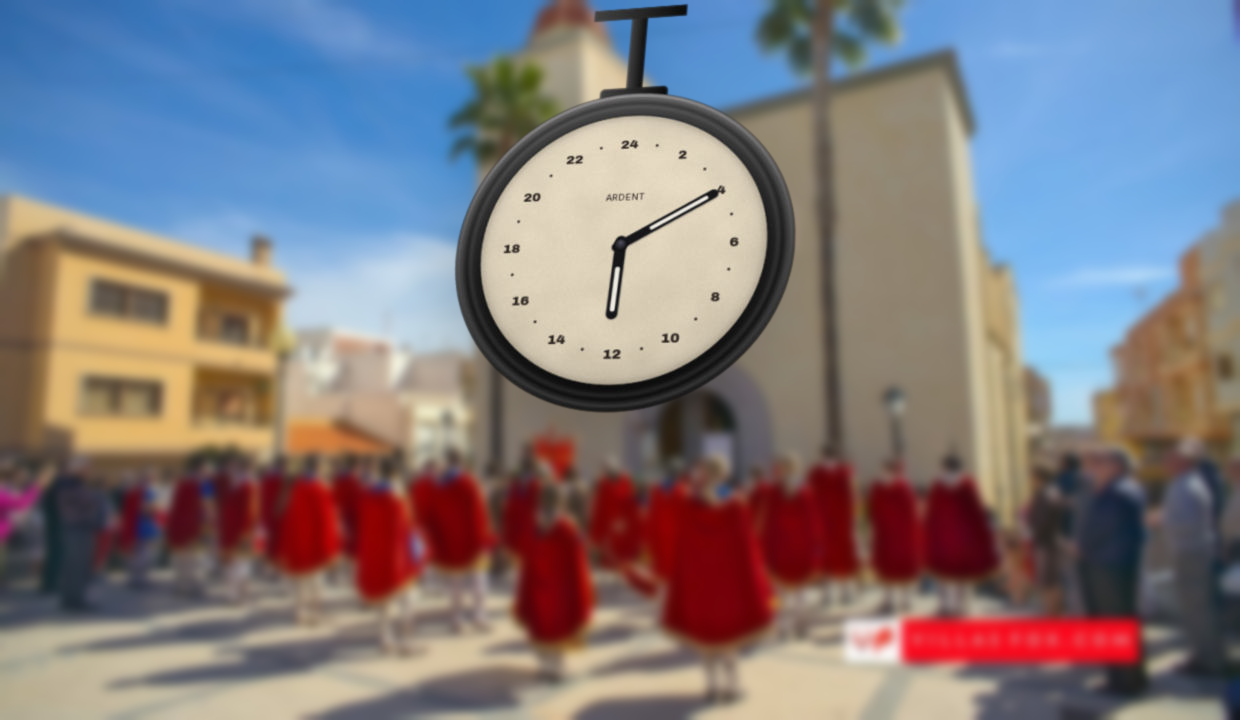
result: 12.10
